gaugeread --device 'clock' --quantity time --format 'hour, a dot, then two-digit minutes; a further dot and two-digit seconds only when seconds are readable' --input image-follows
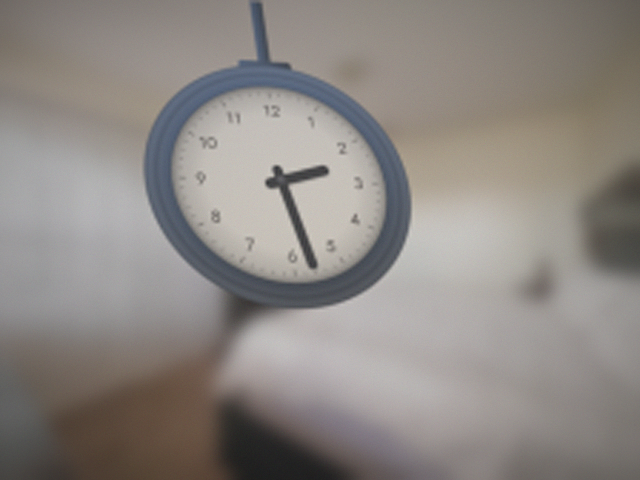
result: 2.28
